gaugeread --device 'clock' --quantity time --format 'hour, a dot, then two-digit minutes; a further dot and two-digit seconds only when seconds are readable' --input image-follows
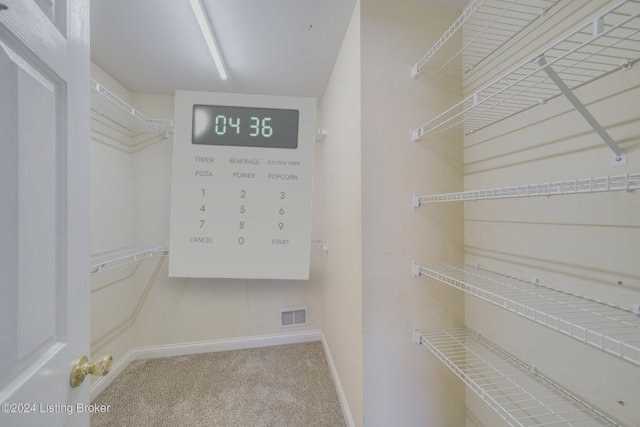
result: 4.36
